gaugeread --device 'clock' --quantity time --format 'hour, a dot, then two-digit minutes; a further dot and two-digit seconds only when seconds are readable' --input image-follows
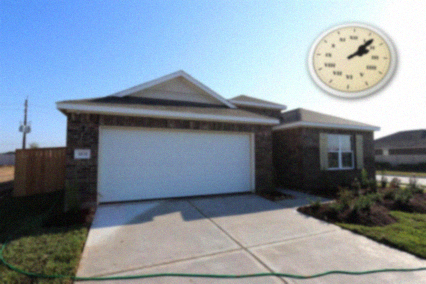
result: 2.07
